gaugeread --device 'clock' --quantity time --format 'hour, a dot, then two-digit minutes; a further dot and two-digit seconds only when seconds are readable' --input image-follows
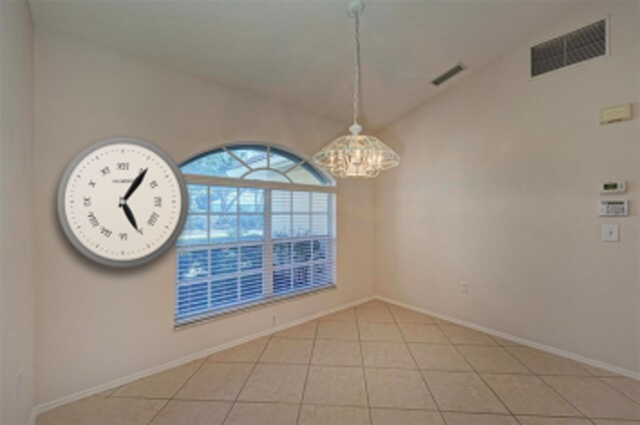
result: 5.06
